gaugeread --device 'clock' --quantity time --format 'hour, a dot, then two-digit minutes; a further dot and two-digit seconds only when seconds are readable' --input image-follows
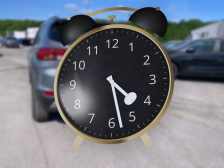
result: 4.28
